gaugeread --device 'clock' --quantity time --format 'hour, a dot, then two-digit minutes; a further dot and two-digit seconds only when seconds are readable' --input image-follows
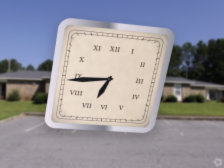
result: 6.44
